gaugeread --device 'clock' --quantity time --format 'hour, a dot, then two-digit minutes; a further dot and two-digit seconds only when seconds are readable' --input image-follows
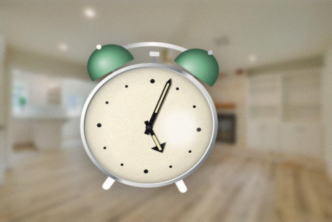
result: 5.03
